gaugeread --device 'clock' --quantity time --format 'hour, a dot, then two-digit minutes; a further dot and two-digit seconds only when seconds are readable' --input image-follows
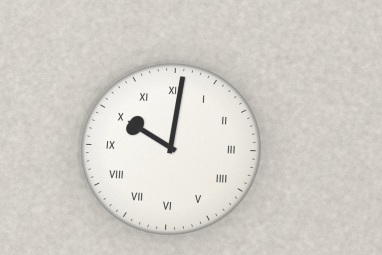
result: 10.01
